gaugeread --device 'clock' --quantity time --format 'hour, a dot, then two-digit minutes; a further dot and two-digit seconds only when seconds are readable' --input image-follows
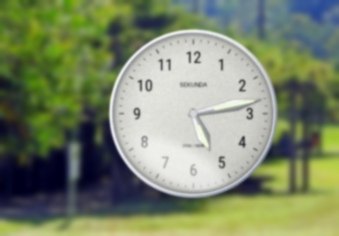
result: 5.13
